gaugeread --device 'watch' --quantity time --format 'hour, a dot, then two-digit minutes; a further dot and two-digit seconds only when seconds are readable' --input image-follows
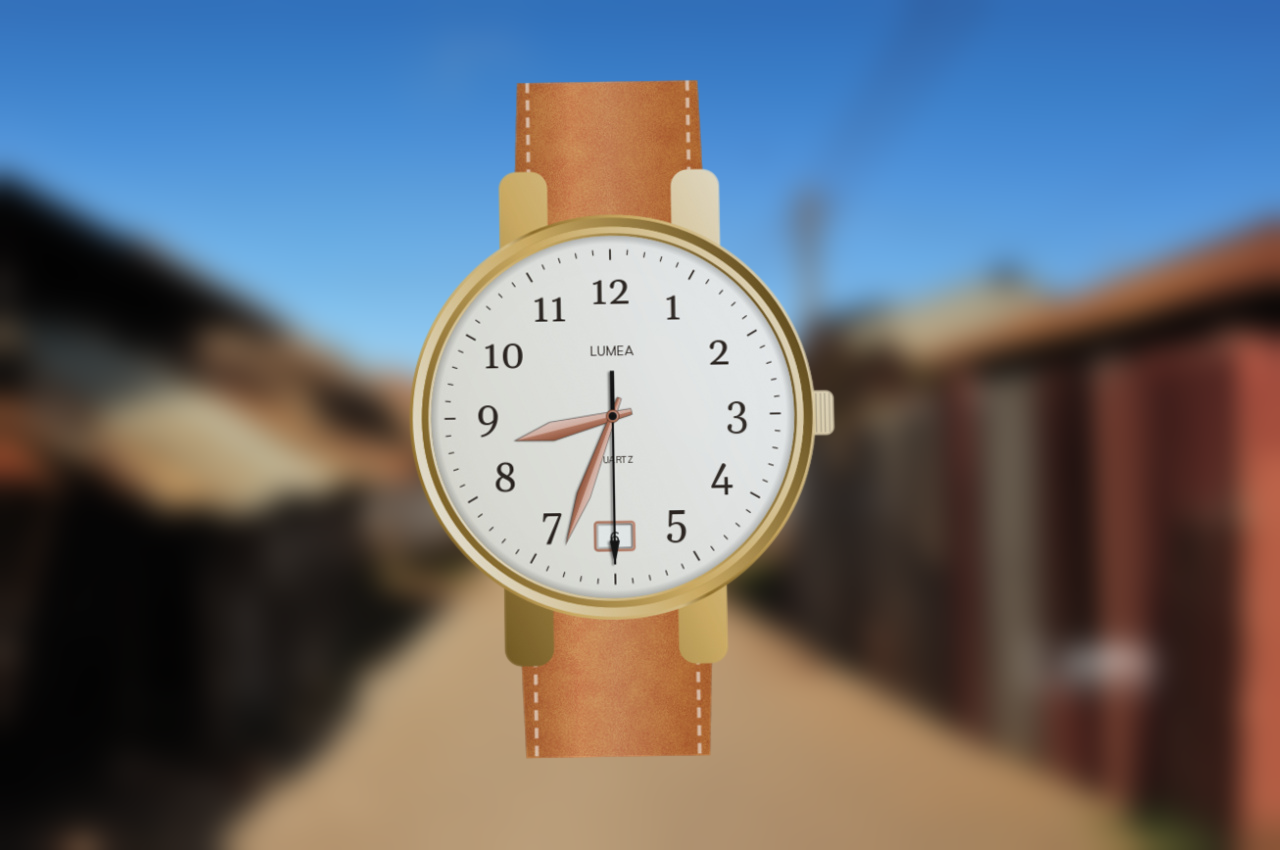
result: 8.33.30
